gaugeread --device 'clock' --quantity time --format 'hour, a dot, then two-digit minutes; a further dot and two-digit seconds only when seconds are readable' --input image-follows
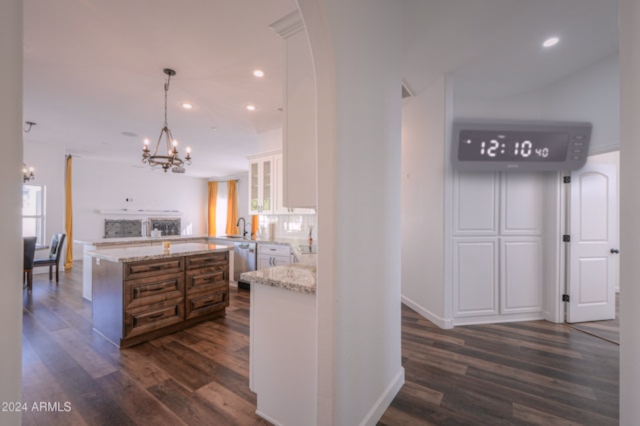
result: 12.10
